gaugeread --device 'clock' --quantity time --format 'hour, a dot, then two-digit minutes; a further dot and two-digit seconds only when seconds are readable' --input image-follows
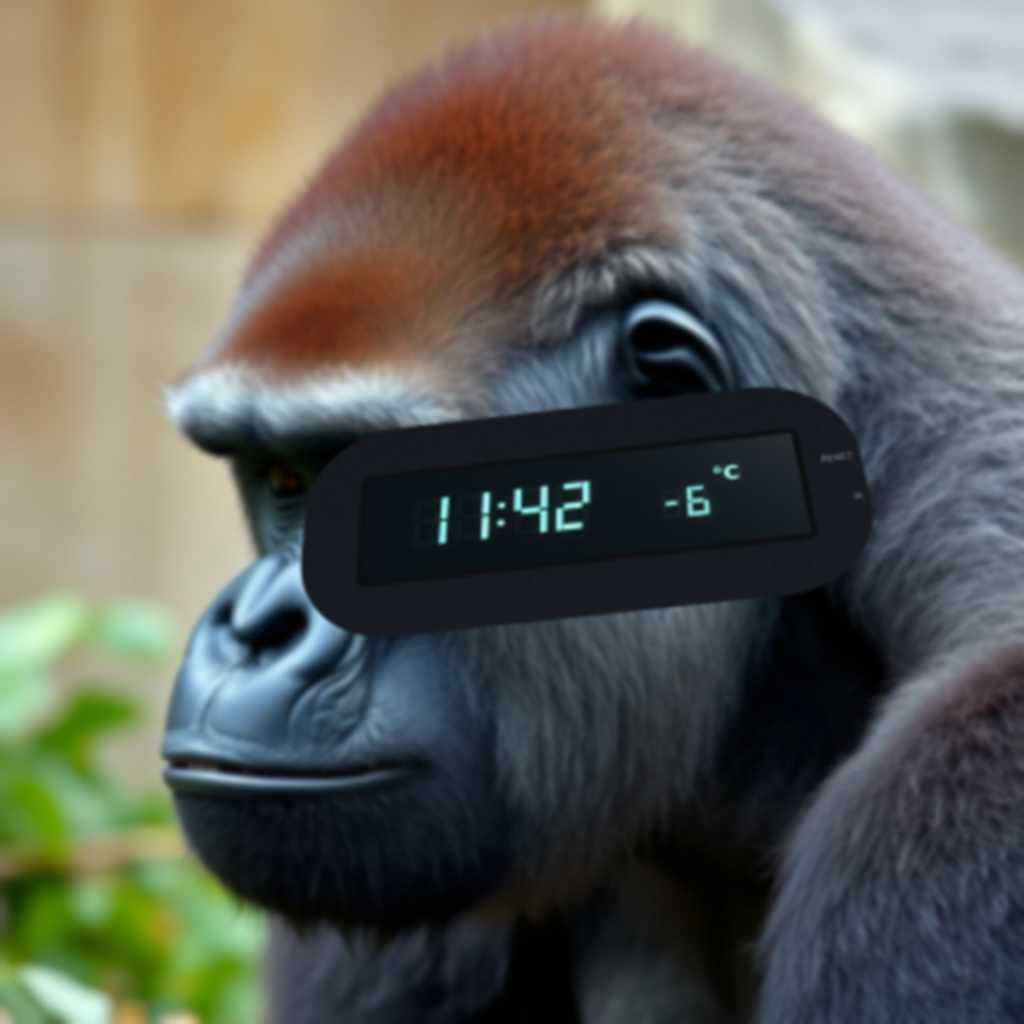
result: 11.42
